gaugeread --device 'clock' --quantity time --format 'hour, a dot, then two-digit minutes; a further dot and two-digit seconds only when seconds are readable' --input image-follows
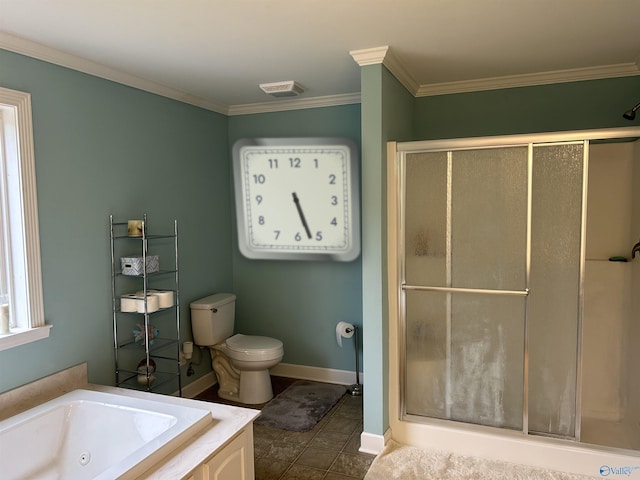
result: 5.27
